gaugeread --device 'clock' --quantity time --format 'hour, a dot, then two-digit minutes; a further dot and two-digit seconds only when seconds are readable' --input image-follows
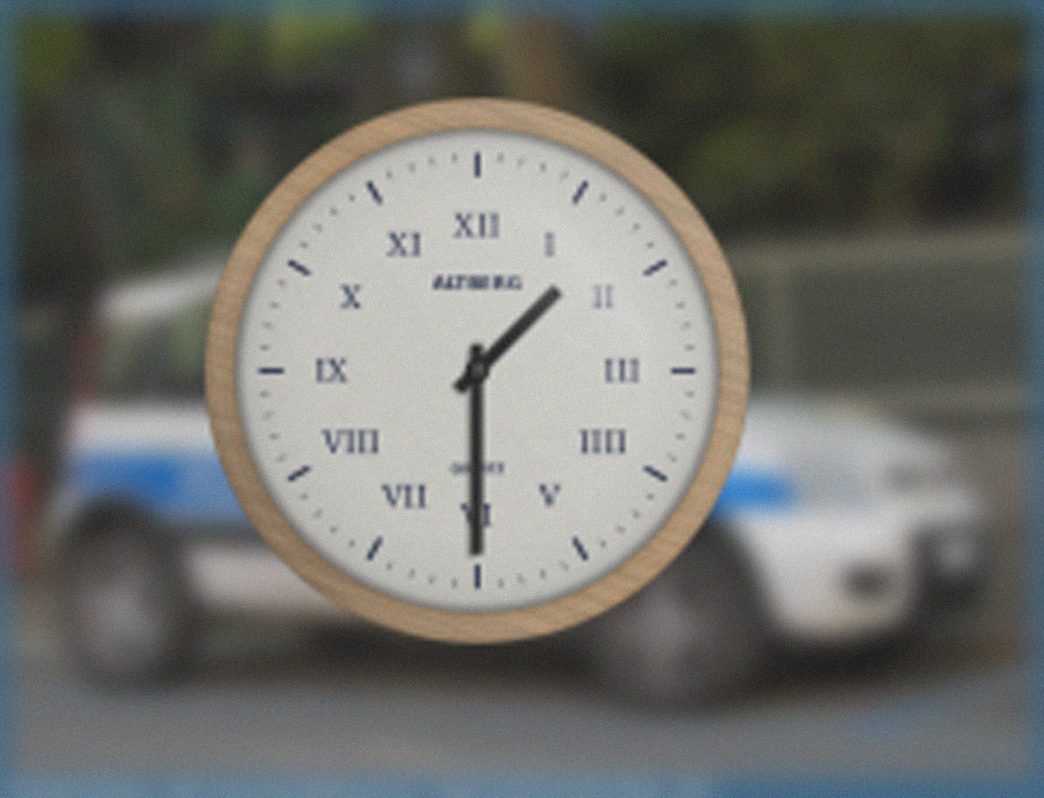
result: 1.30
